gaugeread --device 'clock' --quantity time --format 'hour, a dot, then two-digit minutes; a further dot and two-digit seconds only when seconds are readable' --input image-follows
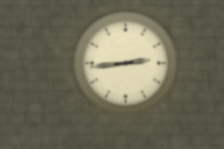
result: 2.44
